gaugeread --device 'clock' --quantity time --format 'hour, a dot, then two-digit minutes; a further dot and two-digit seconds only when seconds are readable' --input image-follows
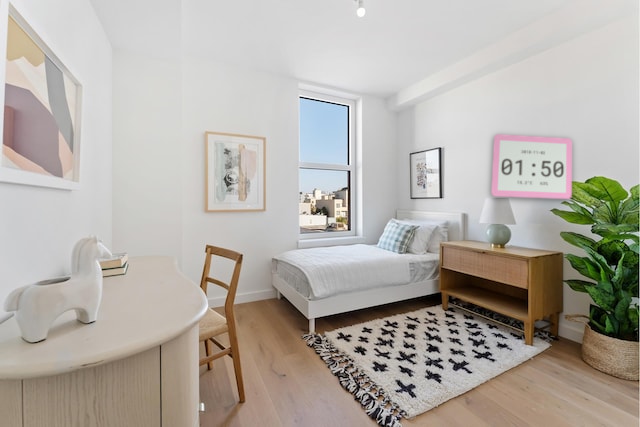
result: 1.50
